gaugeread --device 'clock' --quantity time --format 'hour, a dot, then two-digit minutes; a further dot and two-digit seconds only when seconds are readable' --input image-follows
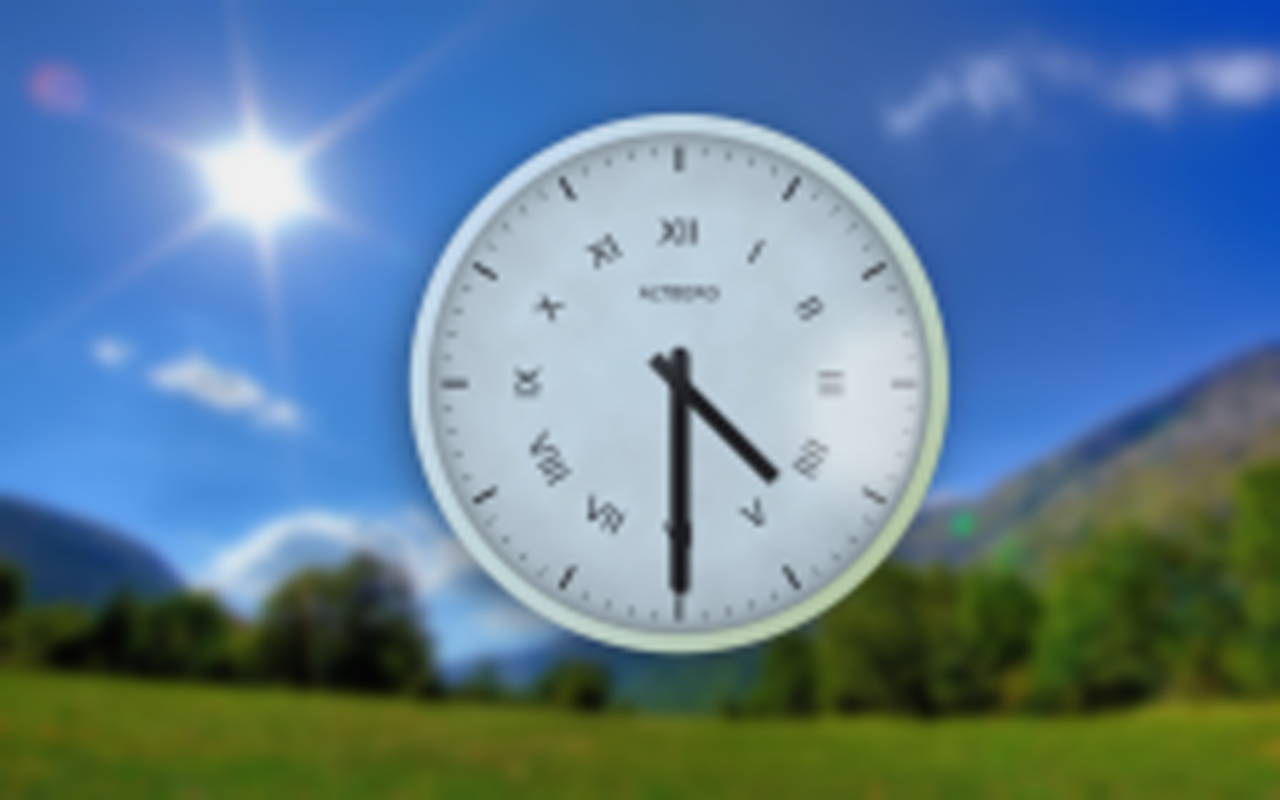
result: 4.30
